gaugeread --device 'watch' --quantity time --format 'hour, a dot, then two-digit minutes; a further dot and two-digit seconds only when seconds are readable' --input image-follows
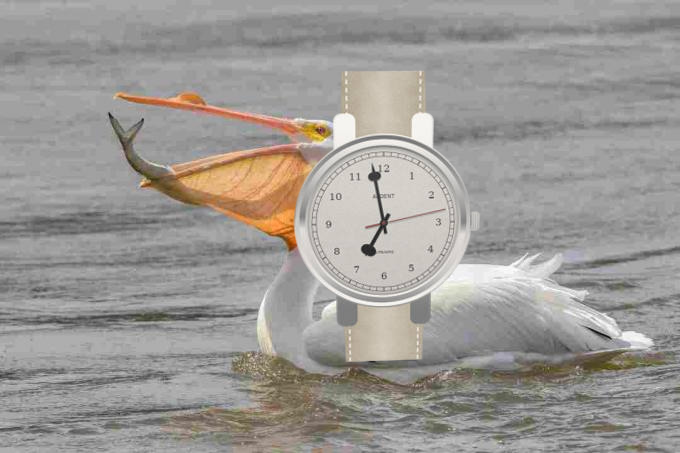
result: 6.58.13
